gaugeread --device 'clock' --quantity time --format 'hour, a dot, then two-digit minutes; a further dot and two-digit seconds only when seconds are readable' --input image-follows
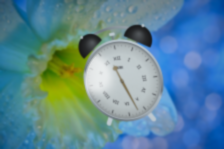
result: 11.27
